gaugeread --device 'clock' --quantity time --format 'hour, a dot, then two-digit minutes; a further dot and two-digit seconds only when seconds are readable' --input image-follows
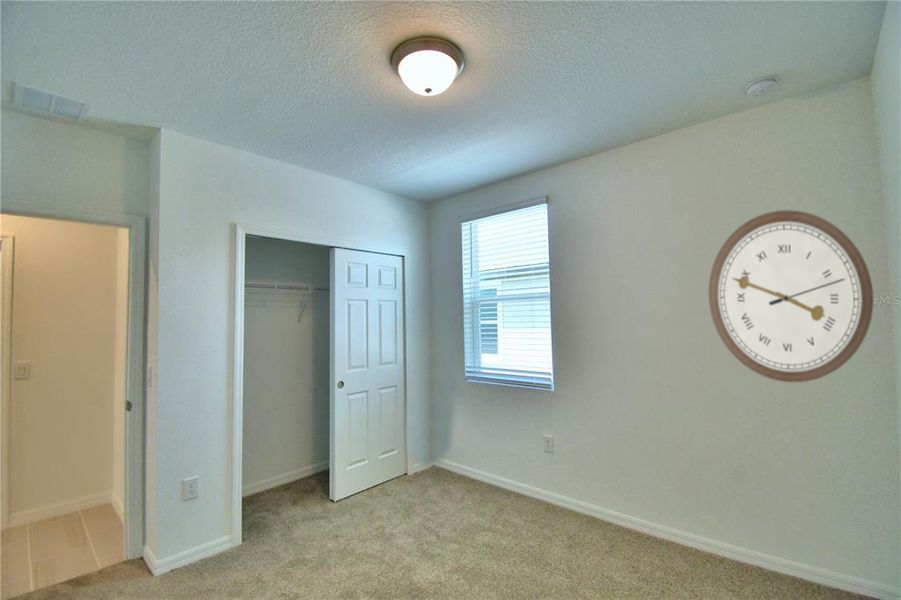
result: 3.48.12
